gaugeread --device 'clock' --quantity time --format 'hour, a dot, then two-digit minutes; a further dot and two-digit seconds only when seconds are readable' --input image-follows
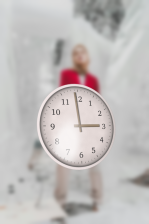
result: 2.59
